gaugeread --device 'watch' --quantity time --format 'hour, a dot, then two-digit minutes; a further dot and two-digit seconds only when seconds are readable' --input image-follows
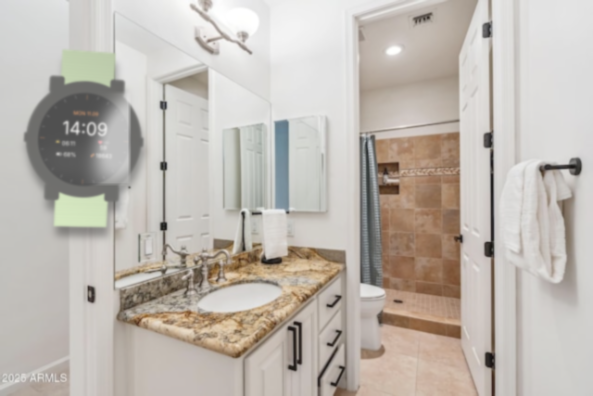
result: 14.09
